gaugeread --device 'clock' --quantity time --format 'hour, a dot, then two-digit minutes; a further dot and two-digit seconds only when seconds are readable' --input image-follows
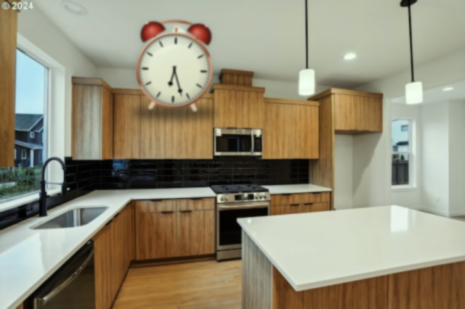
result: 6.27
